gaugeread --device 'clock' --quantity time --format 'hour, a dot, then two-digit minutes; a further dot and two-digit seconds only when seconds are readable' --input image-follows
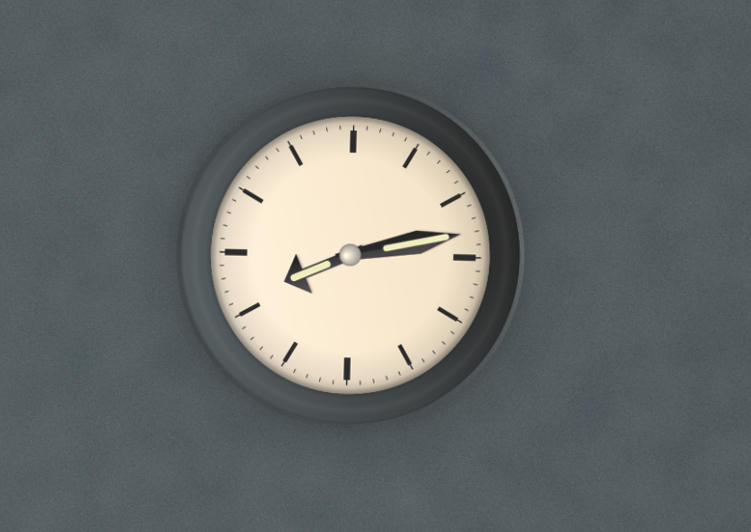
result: 8.13
